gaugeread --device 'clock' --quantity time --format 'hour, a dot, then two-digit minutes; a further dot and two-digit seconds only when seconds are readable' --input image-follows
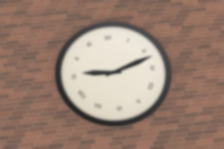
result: 9.12
